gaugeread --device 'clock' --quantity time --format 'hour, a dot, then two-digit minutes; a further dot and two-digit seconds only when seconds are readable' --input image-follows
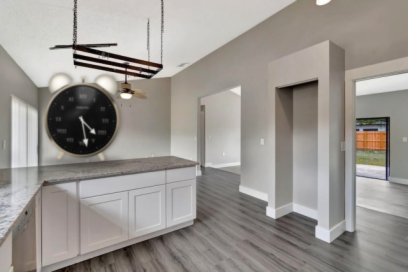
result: 4.28
